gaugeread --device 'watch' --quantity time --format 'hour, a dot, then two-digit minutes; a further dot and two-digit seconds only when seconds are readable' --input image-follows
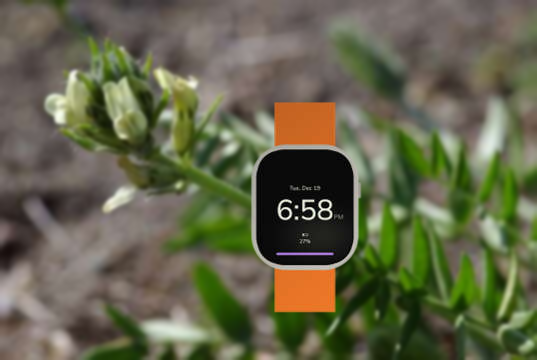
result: 6.58
